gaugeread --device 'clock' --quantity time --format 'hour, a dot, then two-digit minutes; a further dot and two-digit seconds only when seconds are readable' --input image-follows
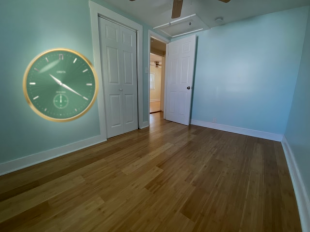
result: 10.20
